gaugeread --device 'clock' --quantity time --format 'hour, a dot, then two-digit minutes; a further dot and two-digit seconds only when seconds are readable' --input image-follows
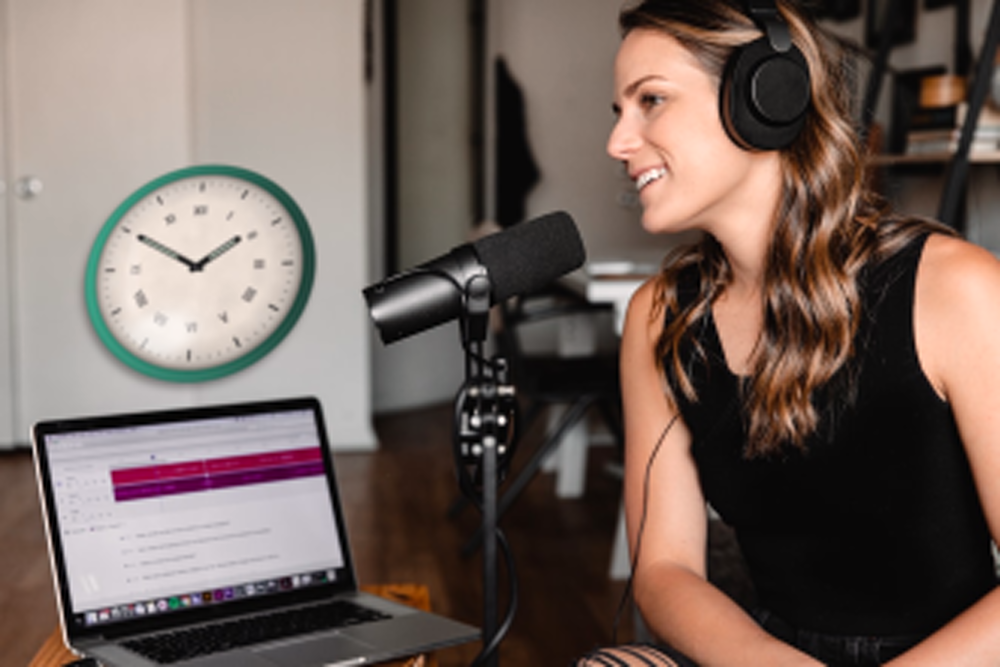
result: 1.50
